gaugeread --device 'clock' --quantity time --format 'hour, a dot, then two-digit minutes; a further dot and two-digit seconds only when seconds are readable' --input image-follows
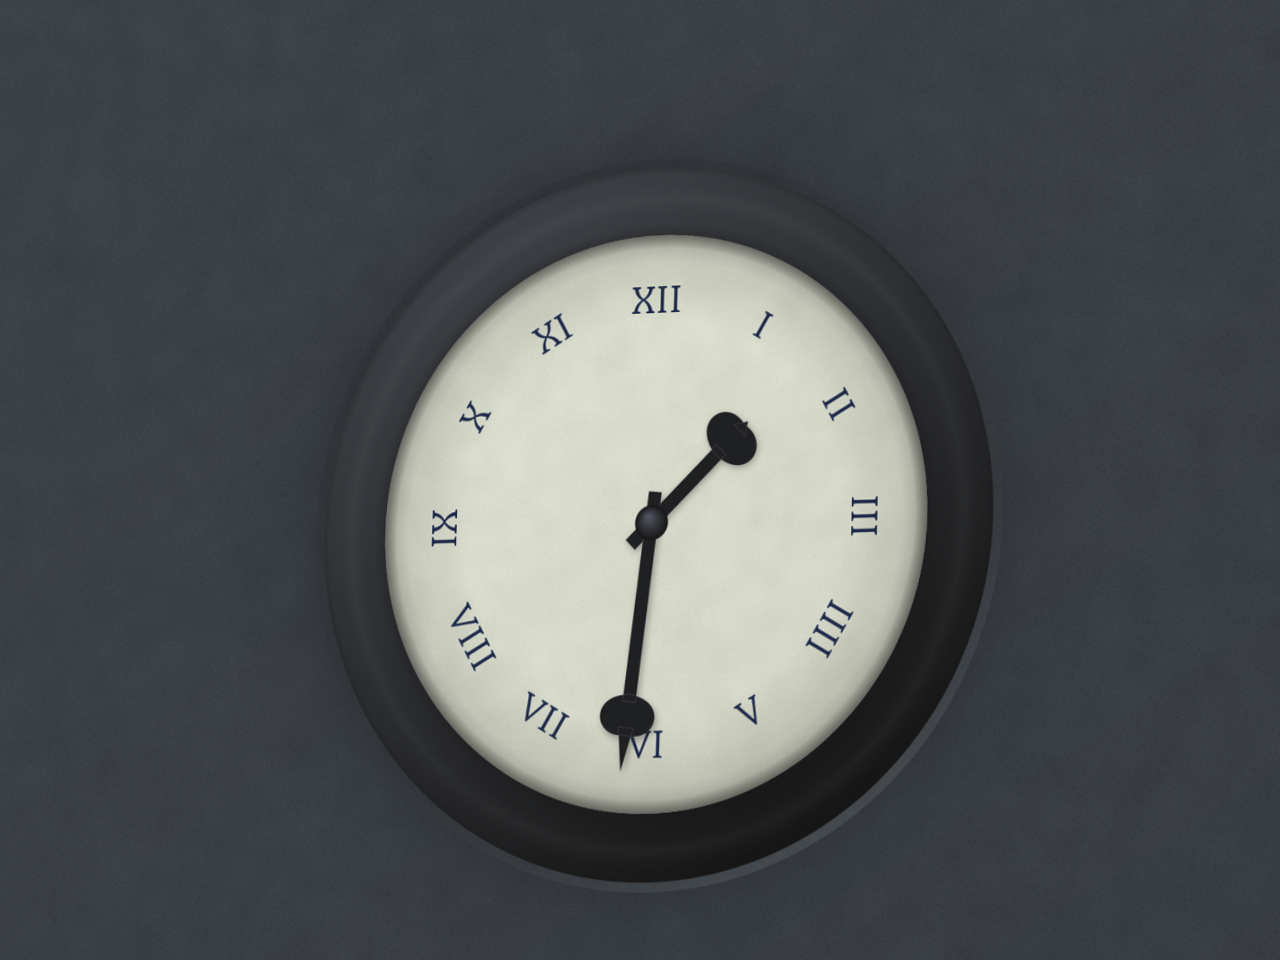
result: 1.31
